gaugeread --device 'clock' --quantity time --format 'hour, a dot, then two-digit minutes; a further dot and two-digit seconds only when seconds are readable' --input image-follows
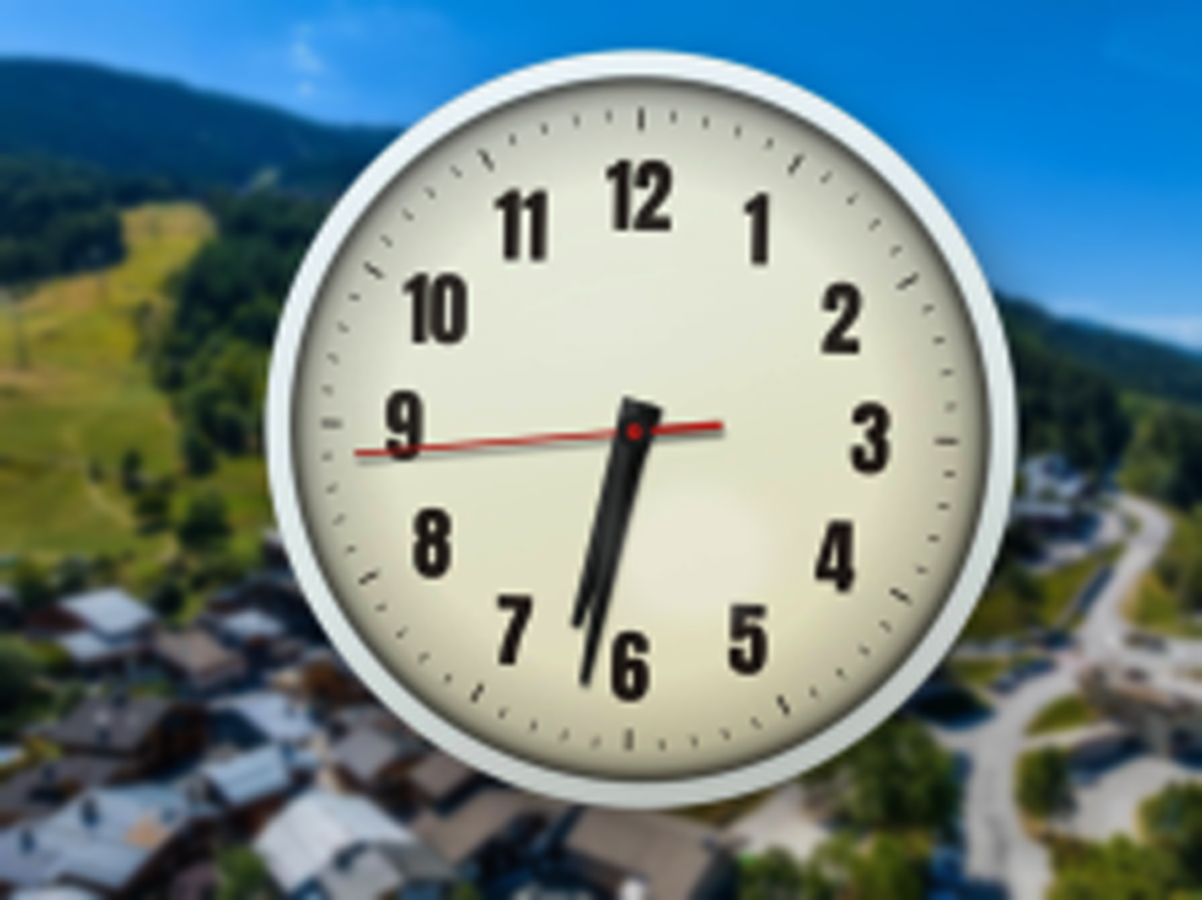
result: 6.31.44
